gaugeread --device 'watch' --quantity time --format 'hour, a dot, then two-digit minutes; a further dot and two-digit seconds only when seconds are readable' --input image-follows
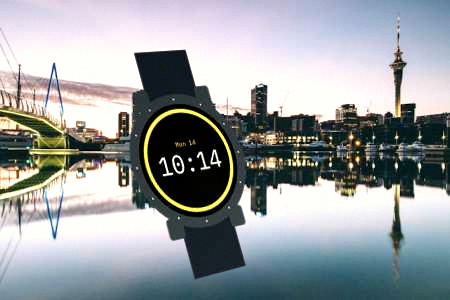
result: 10.14
